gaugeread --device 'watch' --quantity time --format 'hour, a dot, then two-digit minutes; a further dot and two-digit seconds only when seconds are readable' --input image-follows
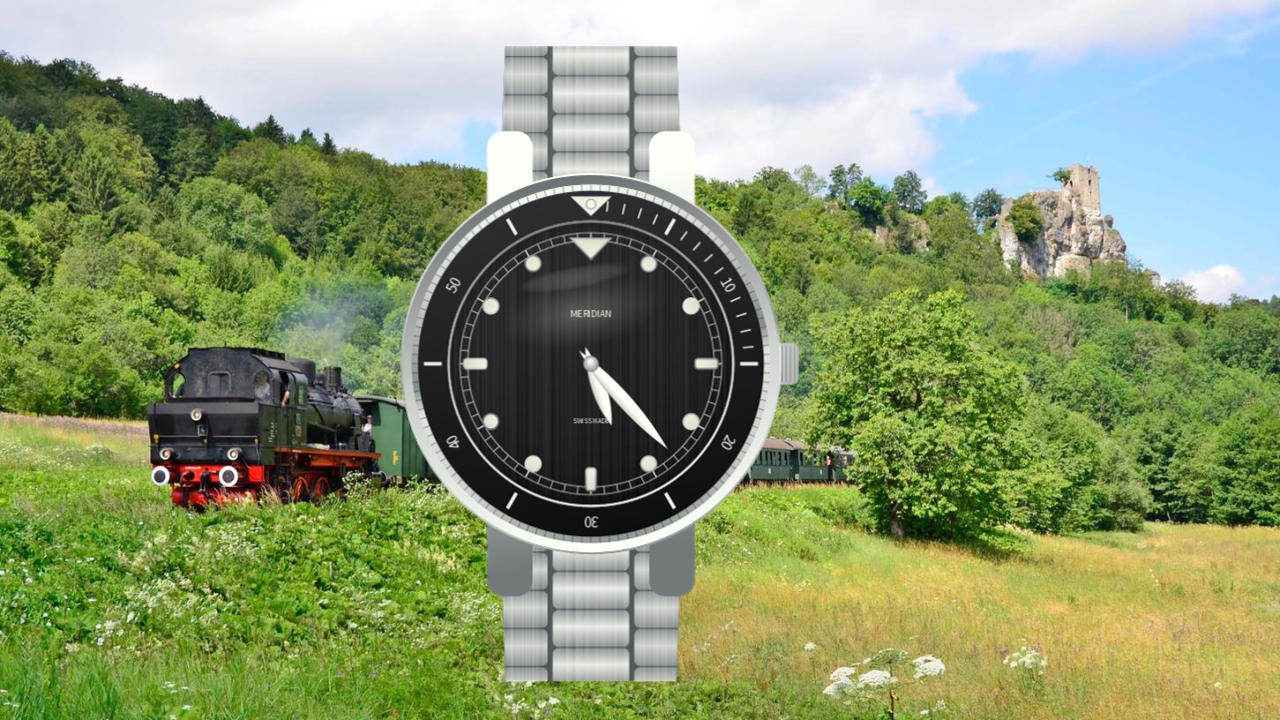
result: 5.23
